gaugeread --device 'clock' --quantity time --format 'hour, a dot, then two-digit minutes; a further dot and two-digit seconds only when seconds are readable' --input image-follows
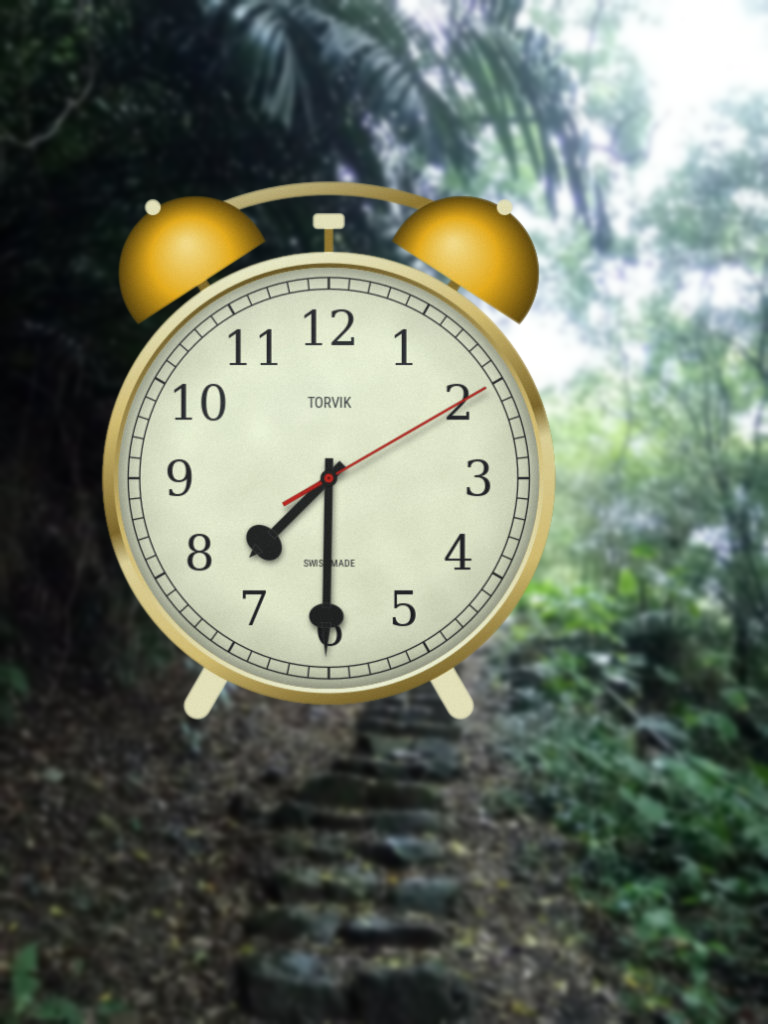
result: 7.30.10
